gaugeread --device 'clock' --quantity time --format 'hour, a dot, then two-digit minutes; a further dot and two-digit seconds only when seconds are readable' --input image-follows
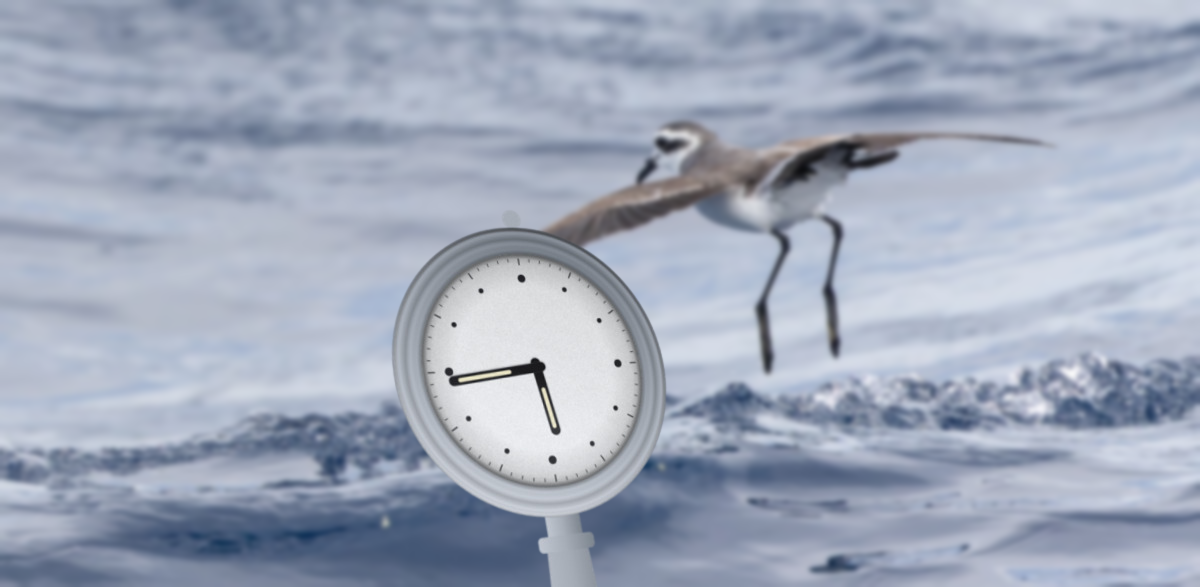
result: 5.44
